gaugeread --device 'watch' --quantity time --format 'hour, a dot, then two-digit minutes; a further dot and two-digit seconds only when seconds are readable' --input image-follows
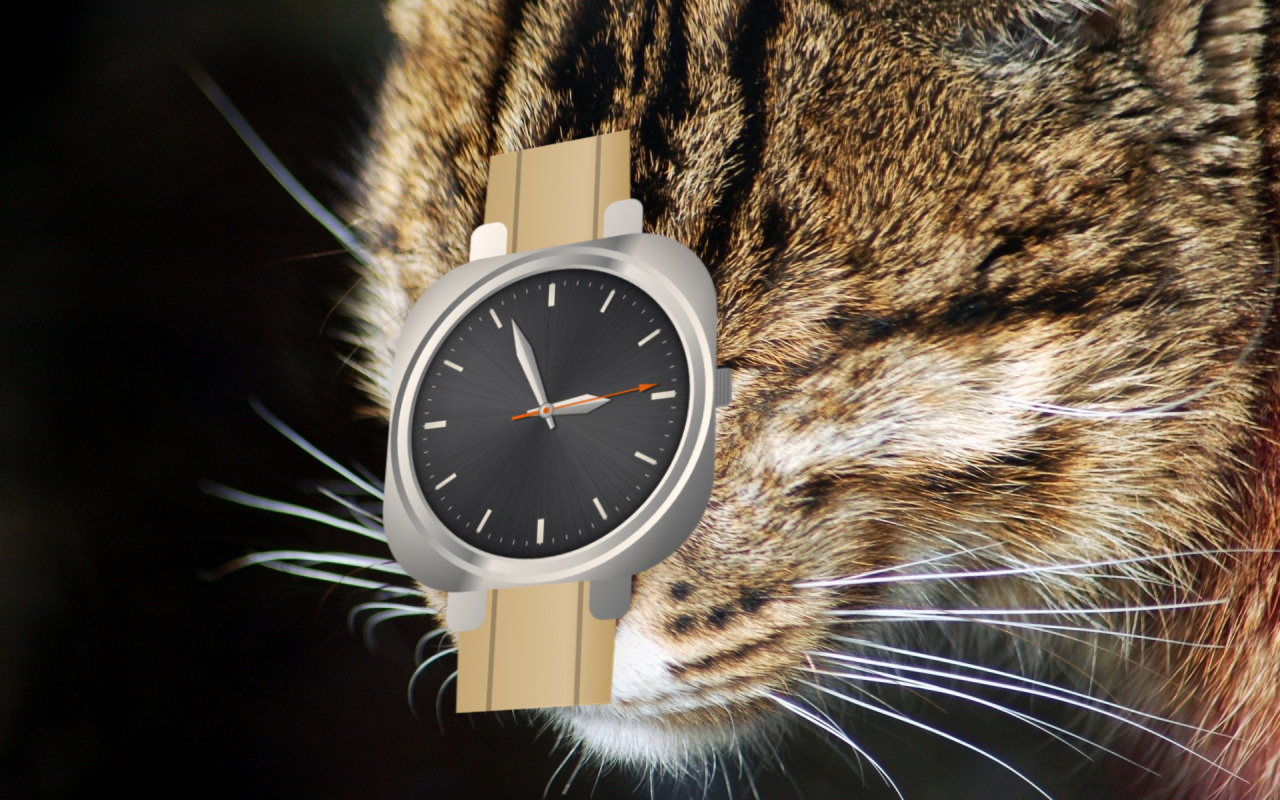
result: 2.56.14
